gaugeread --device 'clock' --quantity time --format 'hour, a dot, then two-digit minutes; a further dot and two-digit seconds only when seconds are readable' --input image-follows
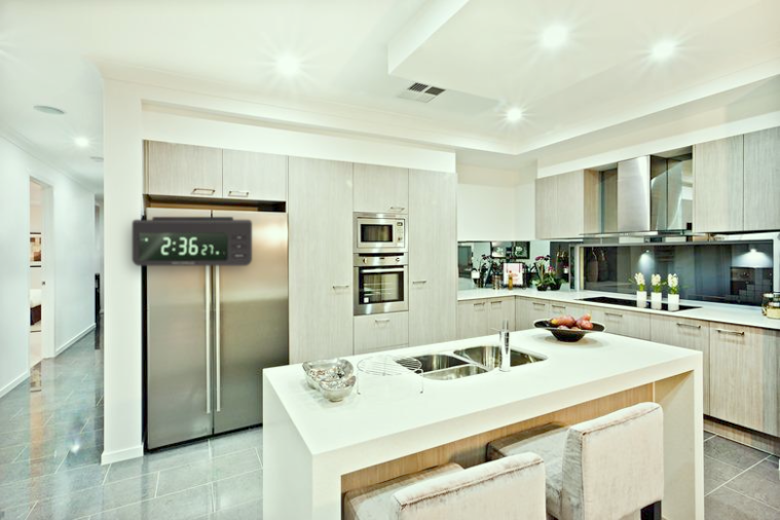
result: 2.36.27
